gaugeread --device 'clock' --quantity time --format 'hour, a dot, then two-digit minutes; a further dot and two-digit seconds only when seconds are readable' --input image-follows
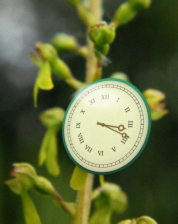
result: 3.19
